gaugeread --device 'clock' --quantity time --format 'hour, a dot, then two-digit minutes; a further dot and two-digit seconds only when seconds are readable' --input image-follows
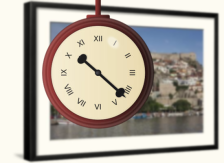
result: 10.22
